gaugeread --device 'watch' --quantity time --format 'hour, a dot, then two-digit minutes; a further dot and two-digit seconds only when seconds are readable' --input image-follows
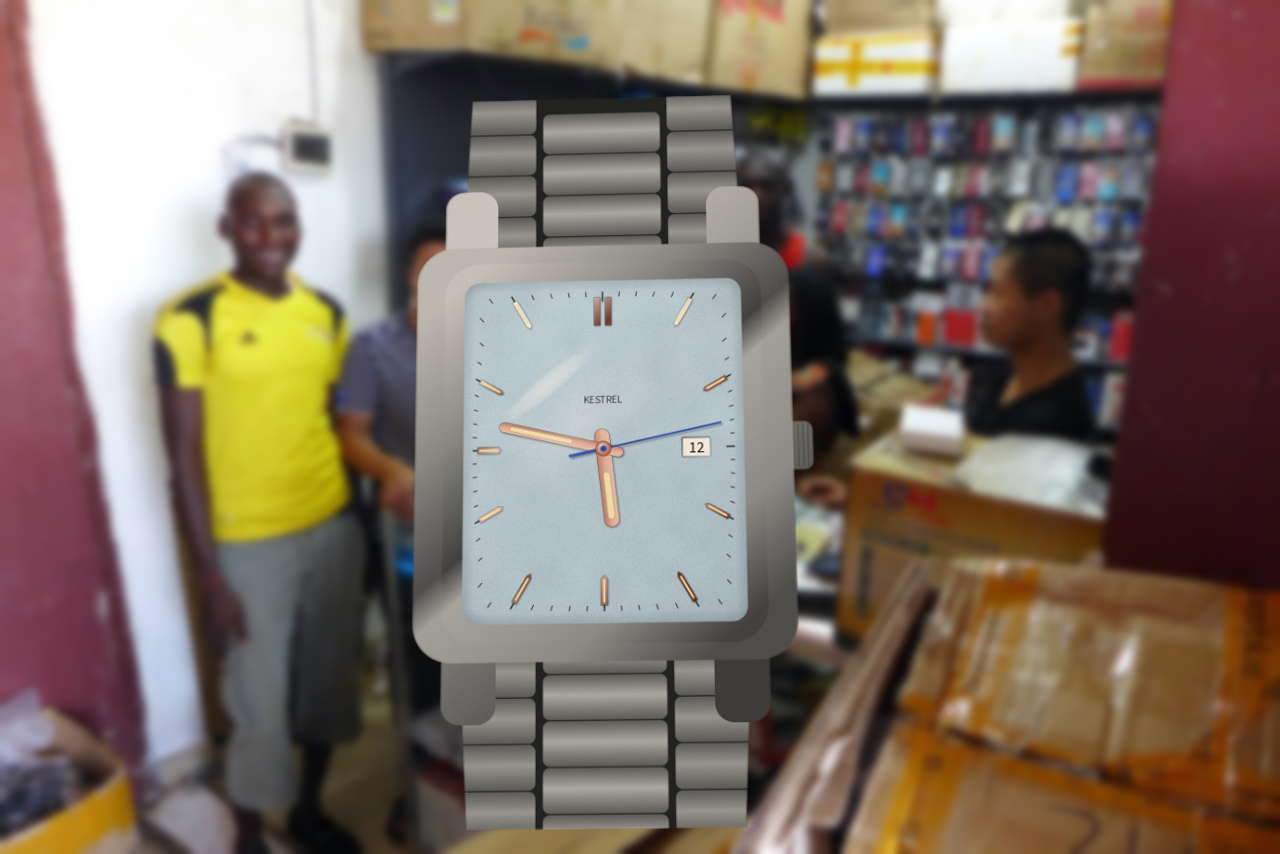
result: 5.47.13
